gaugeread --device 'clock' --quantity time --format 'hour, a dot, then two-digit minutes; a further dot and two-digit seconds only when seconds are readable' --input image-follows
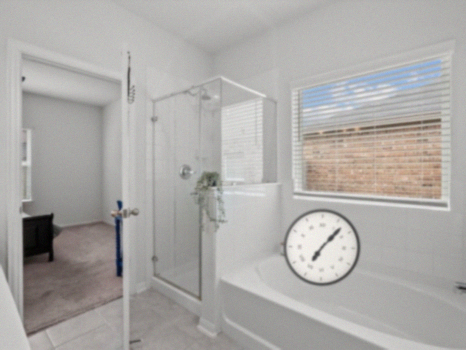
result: 7.07
